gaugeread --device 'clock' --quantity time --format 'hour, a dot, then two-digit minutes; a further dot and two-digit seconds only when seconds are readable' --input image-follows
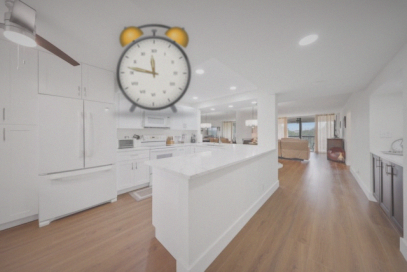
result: 11.47
